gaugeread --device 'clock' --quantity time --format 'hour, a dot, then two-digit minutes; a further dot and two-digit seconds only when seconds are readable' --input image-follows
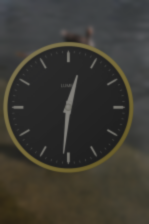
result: 12.31
